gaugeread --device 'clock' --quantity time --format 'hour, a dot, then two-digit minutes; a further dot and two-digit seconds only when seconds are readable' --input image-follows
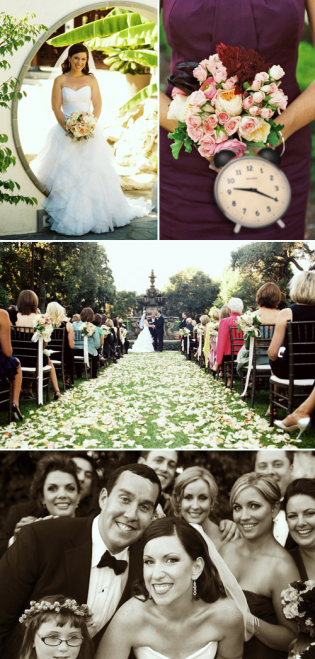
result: 9.20
